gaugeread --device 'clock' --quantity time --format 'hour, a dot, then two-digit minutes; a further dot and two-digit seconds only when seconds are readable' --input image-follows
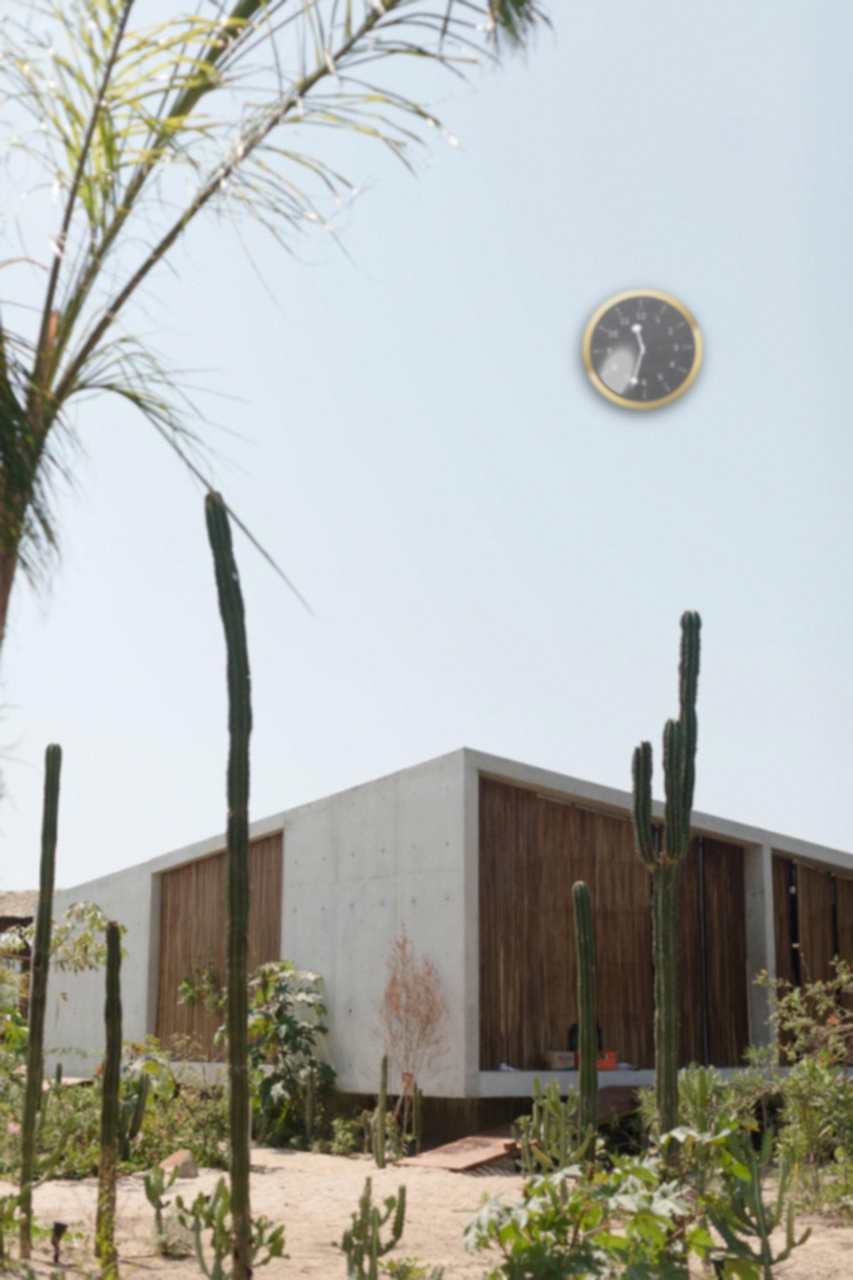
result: 11.33
